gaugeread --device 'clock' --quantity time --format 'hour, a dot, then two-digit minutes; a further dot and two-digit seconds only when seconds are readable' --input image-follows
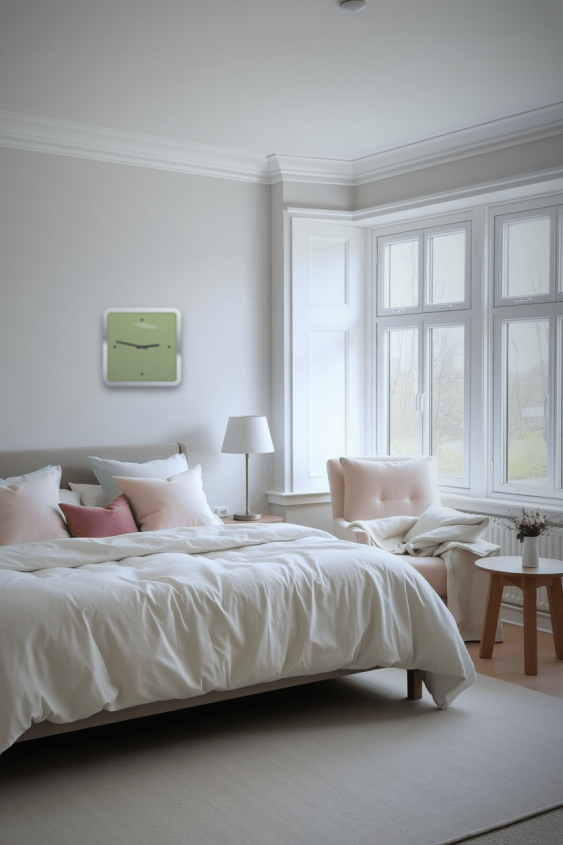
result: 2.47
